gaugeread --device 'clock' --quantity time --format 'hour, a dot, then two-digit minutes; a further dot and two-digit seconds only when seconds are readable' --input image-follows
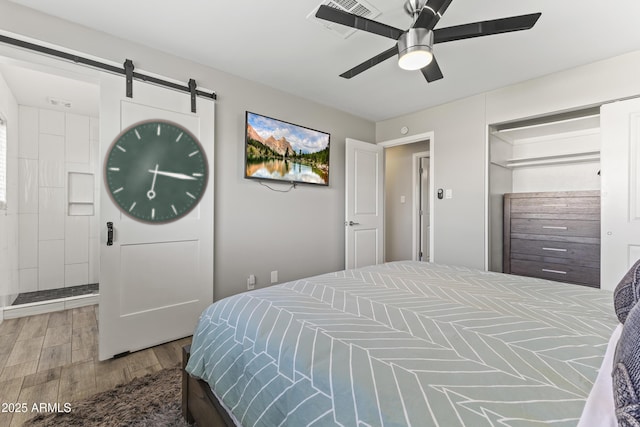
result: 6.16
